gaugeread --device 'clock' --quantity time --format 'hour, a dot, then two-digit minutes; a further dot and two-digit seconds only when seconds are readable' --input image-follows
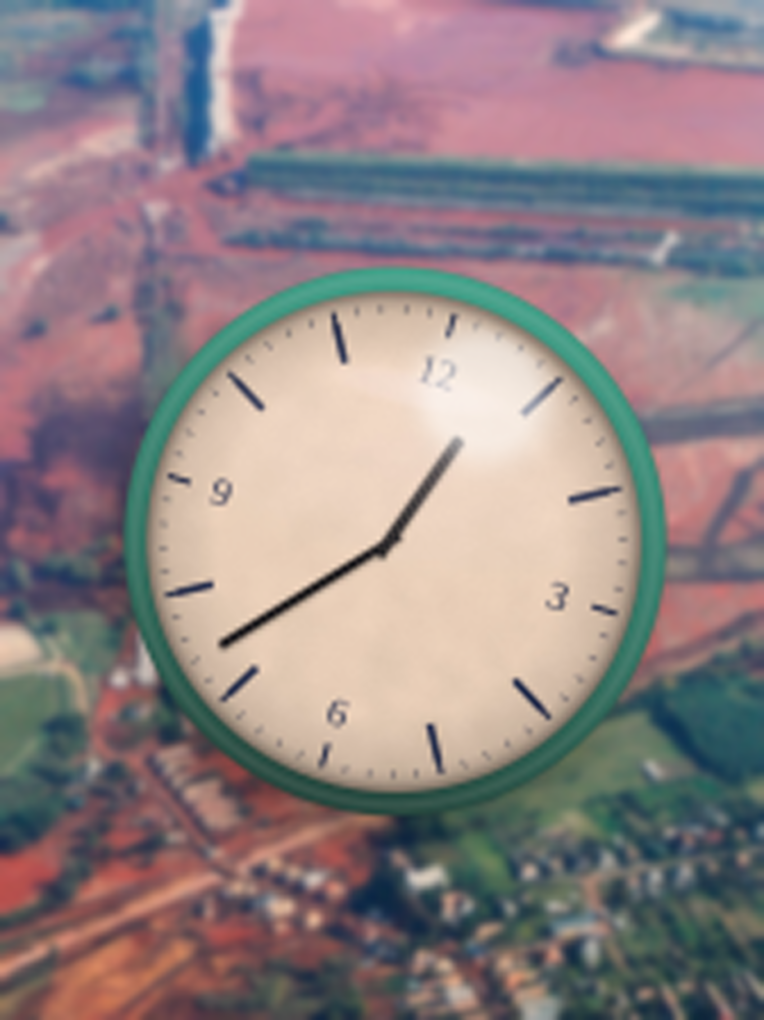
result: 12.37
